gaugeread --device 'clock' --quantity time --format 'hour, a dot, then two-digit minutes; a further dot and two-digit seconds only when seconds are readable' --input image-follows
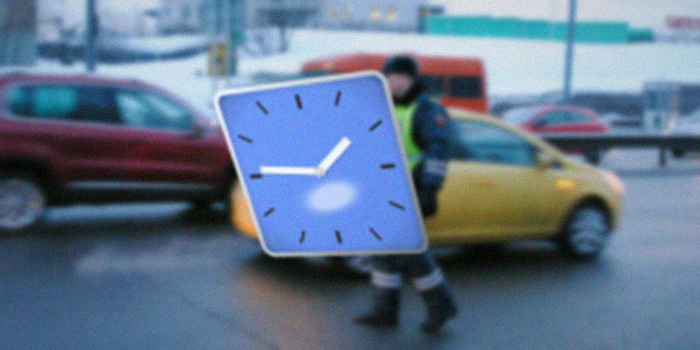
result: 1.46
